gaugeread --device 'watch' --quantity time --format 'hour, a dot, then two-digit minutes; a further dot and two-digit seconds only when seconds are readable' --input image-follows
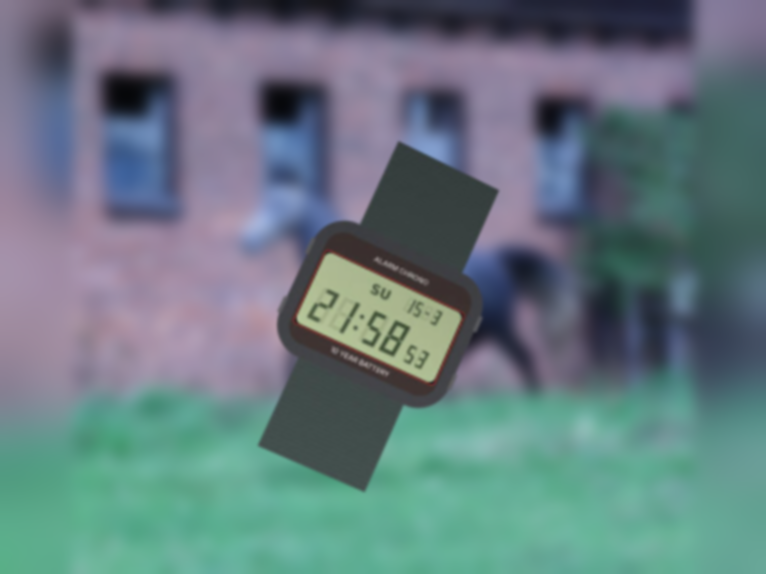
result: 21.58.53
